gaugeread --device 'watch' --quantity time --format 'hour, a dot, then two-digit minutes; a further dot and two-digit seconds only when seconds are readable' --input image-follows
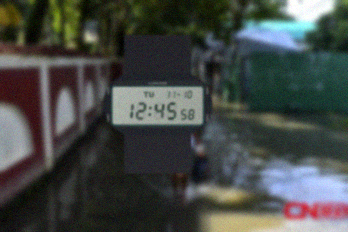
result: 12.45.58
